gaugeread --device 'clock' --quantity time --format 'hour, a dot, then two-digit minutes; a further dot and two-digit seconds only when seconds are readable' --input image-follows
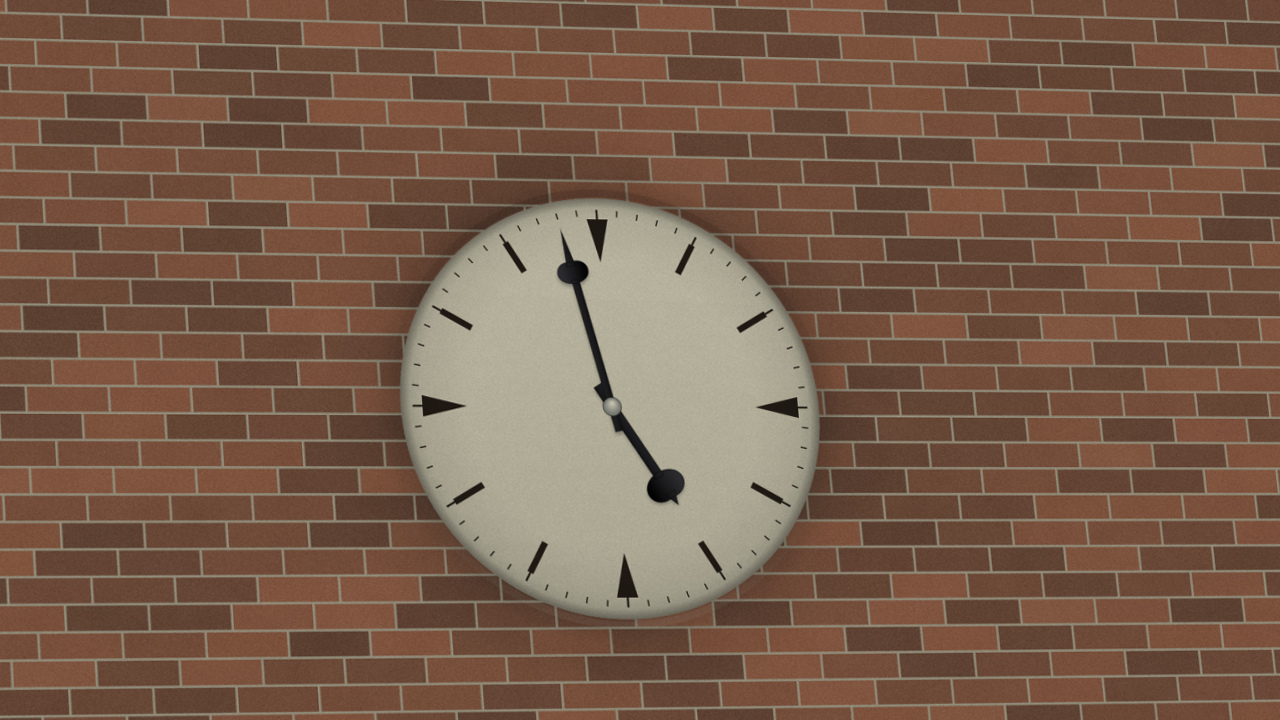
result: 4.58
